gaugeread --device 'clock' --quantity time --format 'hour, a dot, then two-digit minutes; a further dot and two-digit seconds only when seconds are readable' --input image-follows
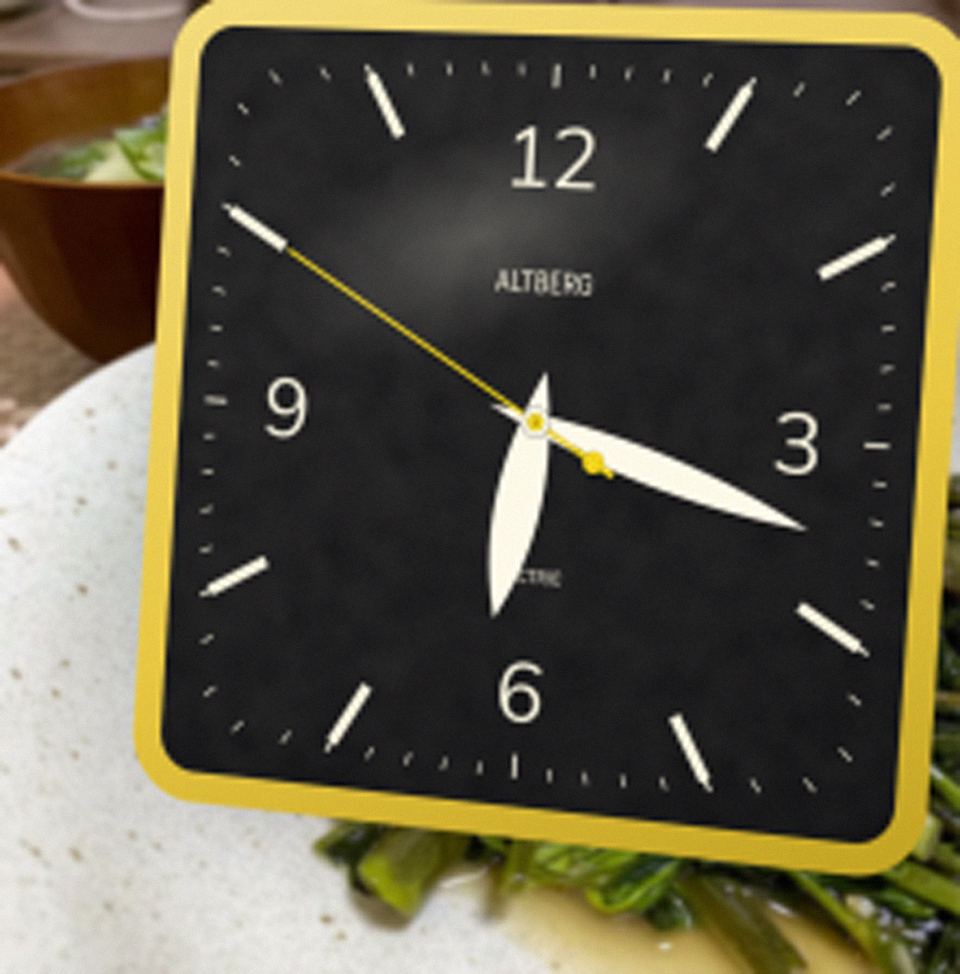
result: 6.17.50
